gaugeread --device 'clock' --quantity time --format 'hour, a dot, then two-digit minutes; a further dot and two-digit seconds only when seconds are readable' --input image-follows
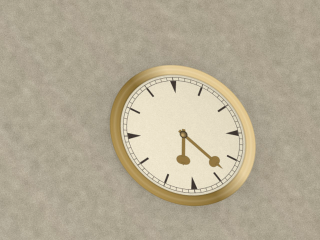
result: 6.23
